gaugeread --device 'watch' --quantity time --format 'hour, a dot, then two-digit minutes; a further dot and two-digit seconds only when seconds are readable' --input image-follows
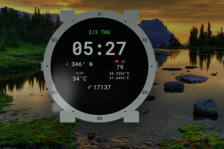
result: 5.27
